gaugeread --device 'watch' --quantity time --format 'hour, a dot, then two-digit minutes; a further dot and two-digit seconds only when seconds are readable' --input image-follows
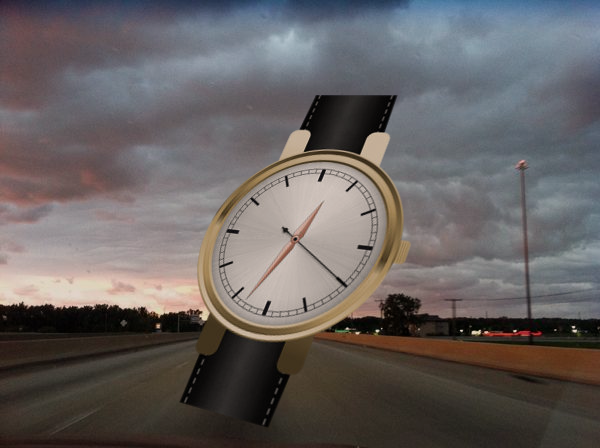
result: 12.33.20
